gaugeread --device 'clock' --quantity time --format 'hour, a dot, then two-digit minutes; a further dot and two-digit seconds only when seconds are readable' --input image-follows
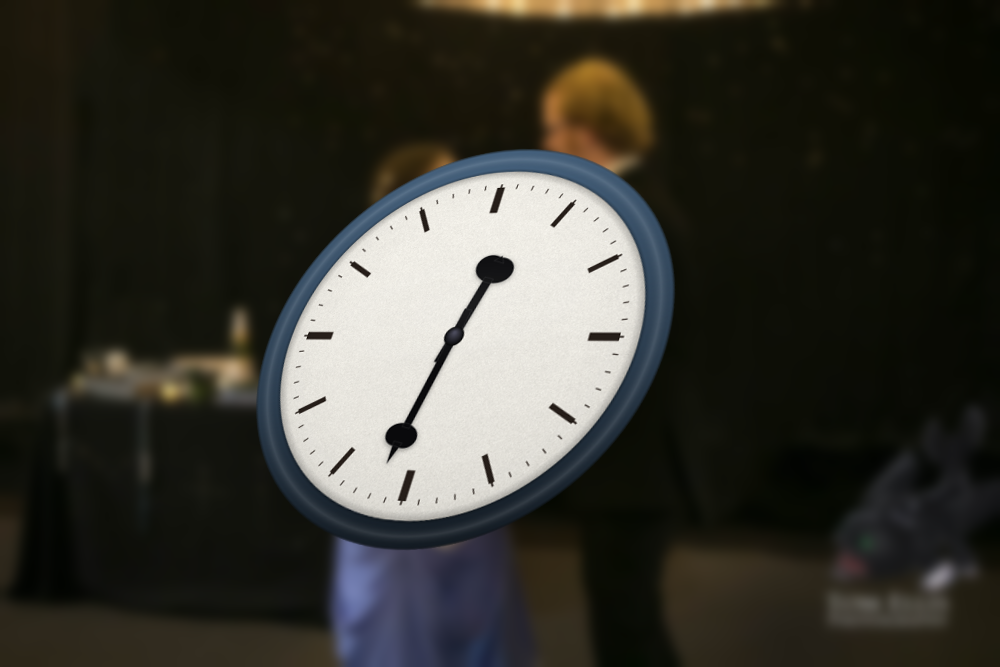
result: 12.32
